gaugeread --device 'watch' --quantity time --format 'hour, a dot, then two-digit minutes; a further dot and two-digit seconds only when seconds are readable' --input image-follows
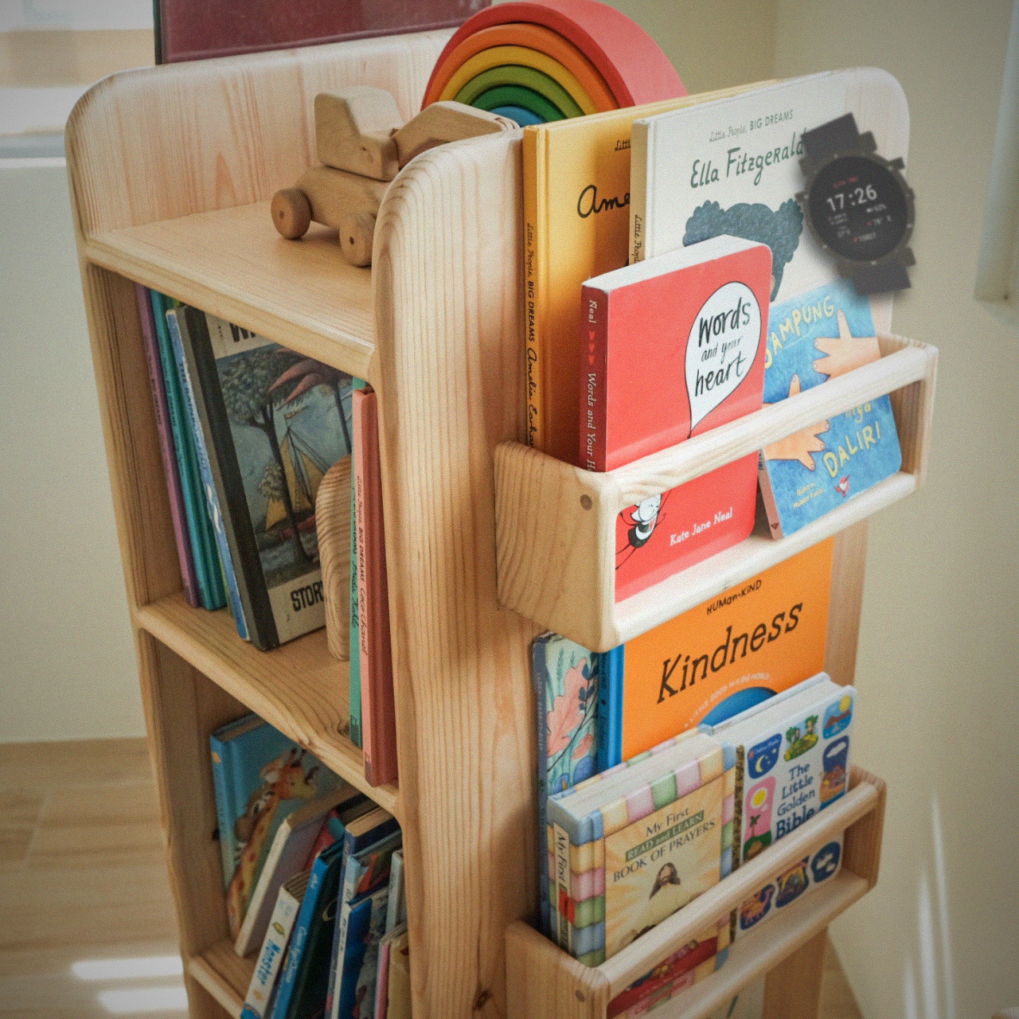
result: 17.26
